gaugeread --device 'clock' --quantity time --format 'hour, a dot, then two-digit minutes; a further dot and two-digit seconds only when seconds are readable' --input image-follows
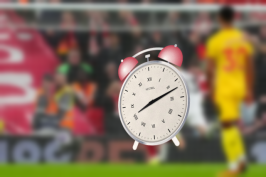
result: 8.12
